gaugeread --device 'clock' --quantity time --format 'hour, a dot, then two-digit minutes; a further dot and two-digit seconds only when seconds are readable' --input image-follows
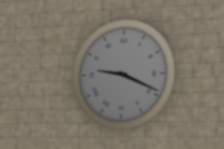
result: 9.19
